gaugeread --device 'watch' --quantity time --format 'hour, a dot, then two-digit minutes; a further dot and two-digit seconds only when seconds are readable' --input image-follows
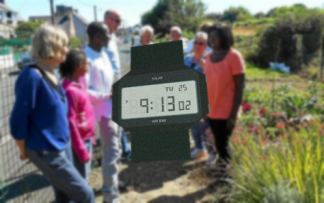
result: 9.13.02
